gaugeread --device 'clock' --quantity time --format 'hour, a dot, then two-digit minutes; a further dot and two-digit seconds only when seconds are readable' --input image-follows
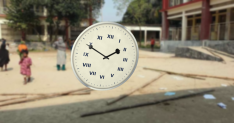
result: 1.49
